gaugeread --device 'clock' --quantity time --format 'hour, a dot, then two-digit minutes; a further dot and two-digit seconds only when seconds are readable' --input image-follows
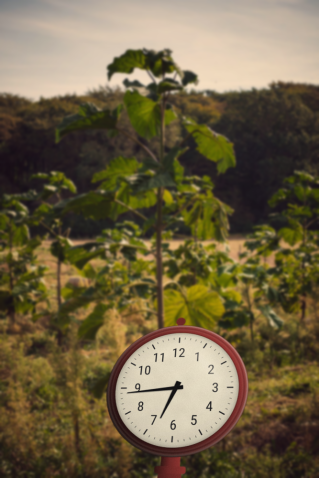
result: 6.44
